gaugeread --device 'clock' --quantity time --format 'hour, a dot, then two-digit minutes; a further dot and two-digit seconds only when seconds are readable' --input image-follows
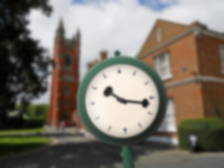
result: 10.17
